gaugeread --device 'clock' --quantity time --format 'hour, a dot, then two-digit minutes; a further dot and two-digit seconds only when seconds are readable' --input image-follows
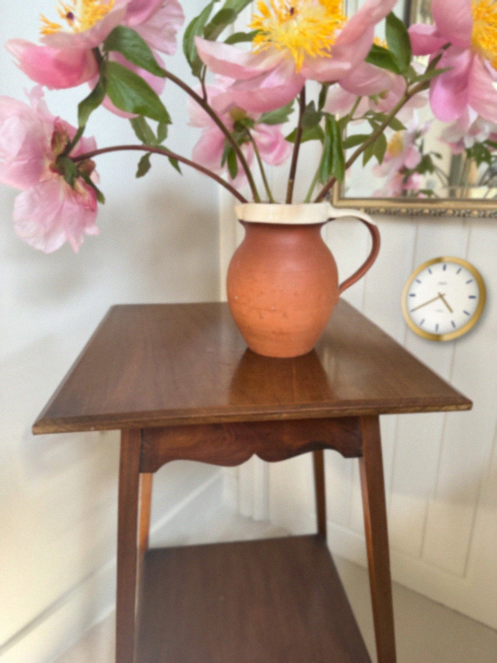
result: 4.40
